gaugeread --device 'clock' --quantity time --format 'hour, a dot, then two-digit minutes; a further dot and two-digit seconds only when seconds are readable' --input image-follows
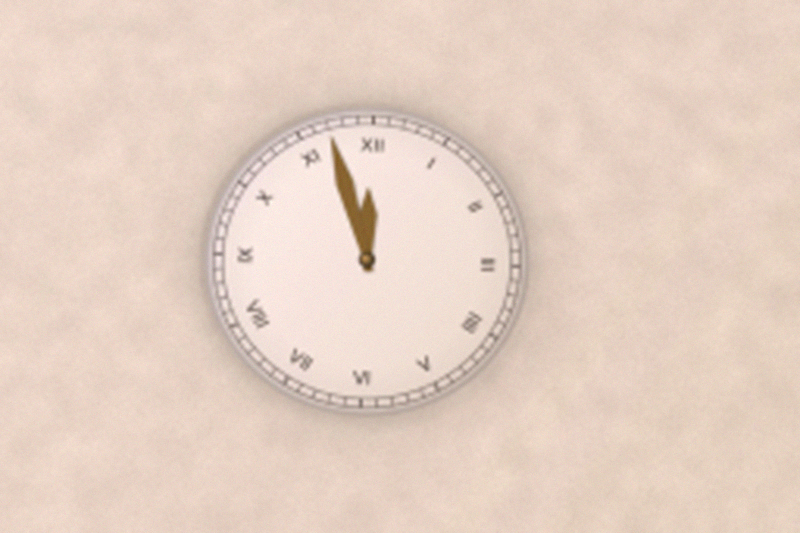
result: 11.57
